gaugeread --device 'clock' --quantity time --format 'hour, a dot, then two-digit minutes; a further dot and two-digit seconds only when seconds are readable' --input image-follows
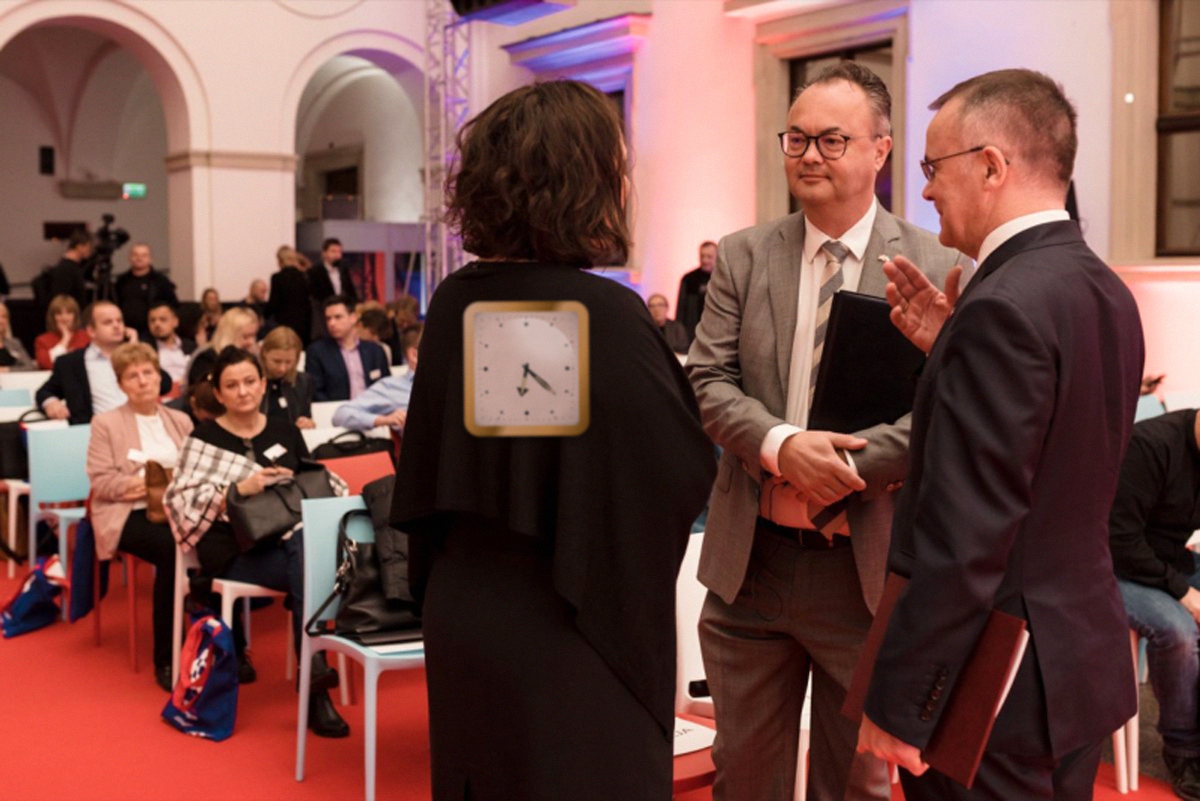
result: 6.22
